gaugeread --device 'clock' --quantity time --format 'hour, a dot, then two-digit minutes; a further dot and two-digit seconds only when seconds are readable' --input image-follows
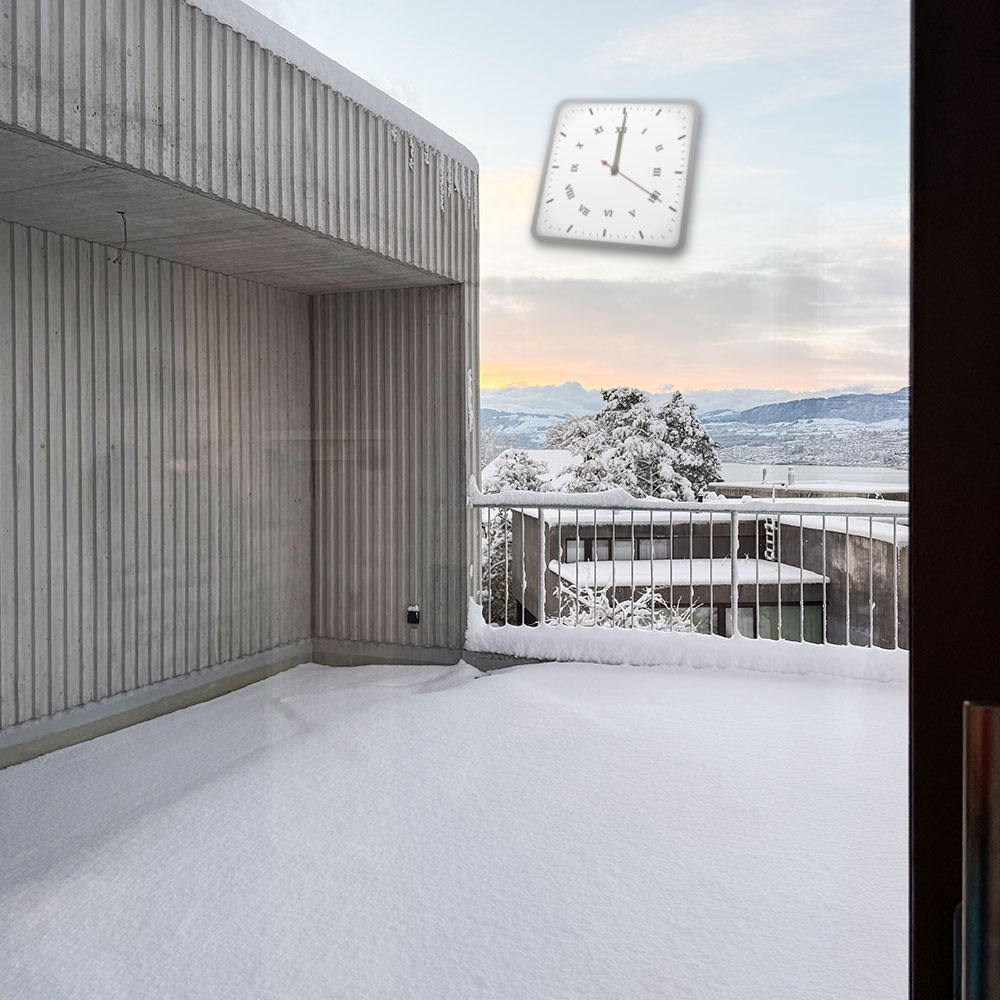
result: 12.00.20
